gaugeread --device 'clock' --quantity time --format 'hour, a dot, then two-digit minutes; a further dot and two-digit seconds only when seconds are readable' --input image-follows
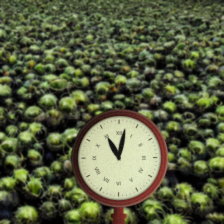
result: 11.02
